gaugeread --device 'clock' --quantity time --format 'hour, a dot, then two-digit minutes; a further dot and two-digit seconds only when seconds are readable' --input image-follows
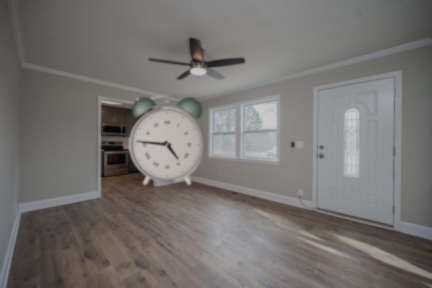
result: 4.46
